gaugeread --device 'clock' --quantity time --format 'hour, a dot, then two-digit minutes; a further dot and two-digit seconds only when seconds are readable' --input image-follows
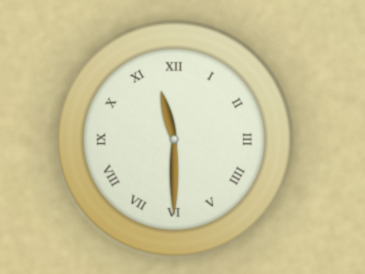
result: 11.30
